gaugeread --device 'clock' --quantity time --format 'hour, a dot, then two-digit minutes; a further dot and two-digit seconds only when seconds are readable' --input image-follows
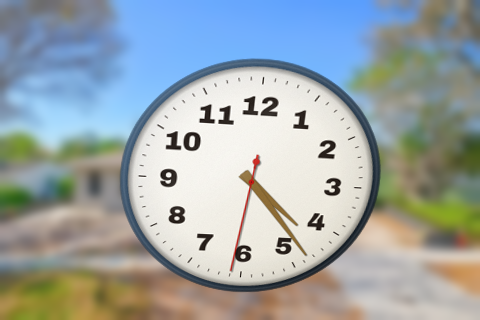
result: 4.23.31
